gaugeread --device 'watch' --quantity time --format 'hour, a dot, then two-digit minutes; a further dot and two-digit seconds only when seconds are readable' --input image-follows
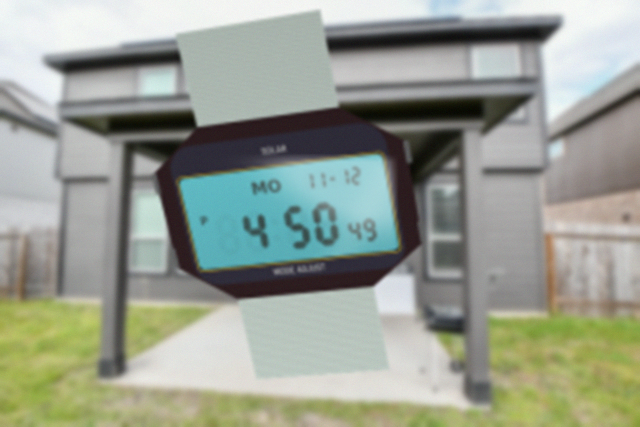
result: 4.50.49
